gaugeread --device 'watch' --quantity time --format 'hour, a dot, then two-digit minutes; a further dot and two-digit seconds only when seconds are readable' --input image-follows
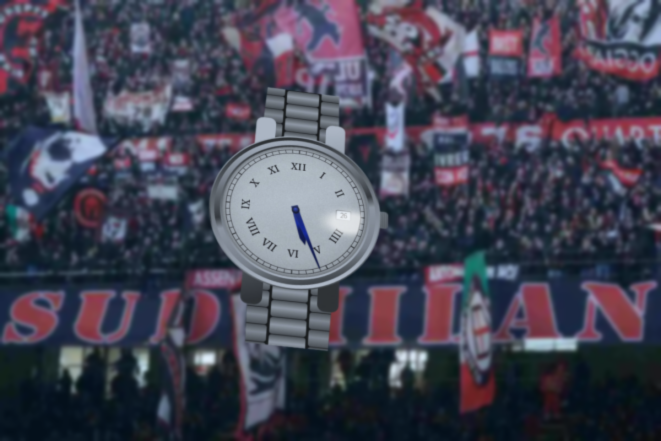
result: 5.26
